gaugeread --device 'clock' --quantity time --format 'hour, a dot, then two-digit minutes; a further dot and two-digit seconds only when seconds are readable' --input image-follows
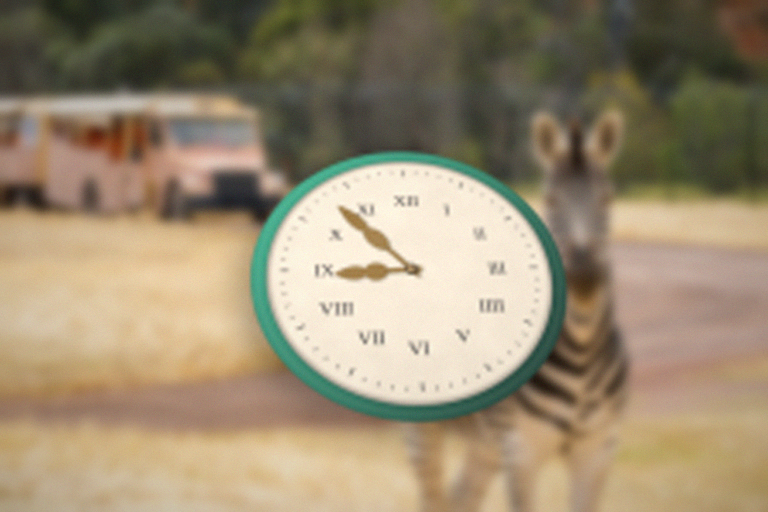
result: 8.53
